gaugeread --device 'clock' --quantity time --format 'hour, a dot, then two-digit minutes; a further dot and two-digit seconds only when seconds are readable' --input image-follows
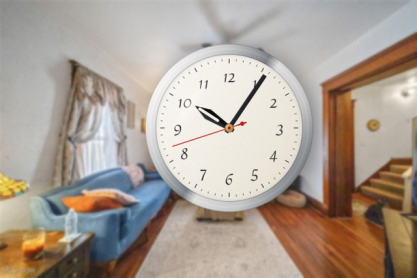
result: 10.05.42
